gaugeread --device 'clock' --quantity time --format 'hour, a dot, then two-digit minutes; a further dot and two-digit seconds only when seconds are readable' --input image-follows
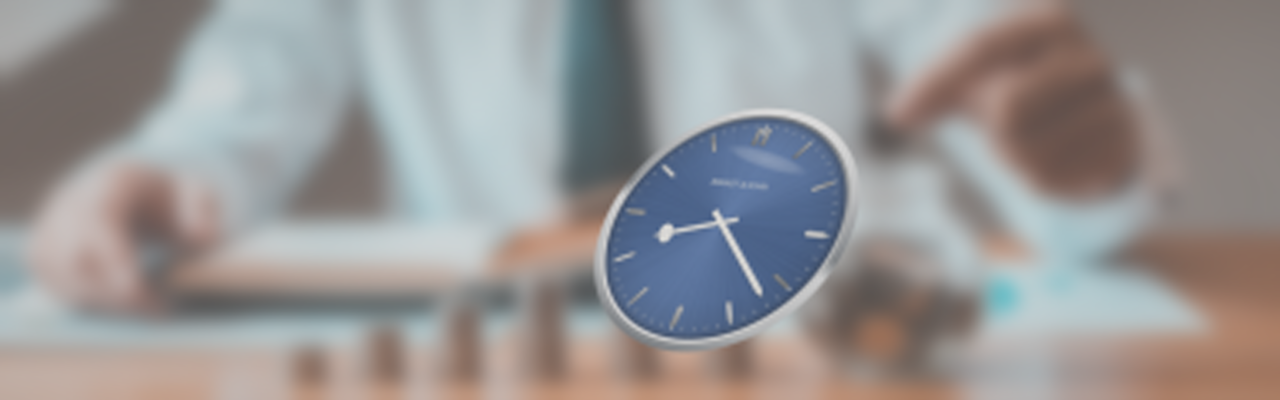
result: 8.22
